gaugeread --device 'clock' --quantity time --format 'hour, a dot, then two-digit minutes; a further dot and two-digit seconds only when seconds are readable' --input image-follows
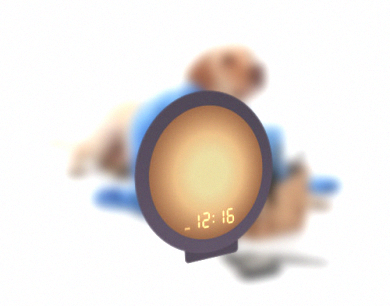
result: 12.16
